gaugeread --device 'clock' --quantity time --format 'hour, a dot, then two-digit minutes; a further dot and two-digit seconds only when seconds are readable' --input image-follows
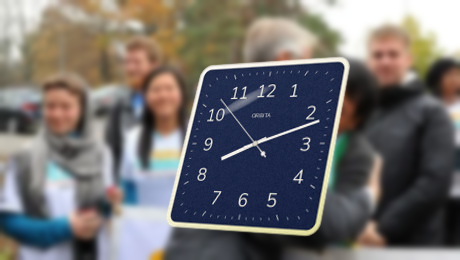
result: 8.11.52
